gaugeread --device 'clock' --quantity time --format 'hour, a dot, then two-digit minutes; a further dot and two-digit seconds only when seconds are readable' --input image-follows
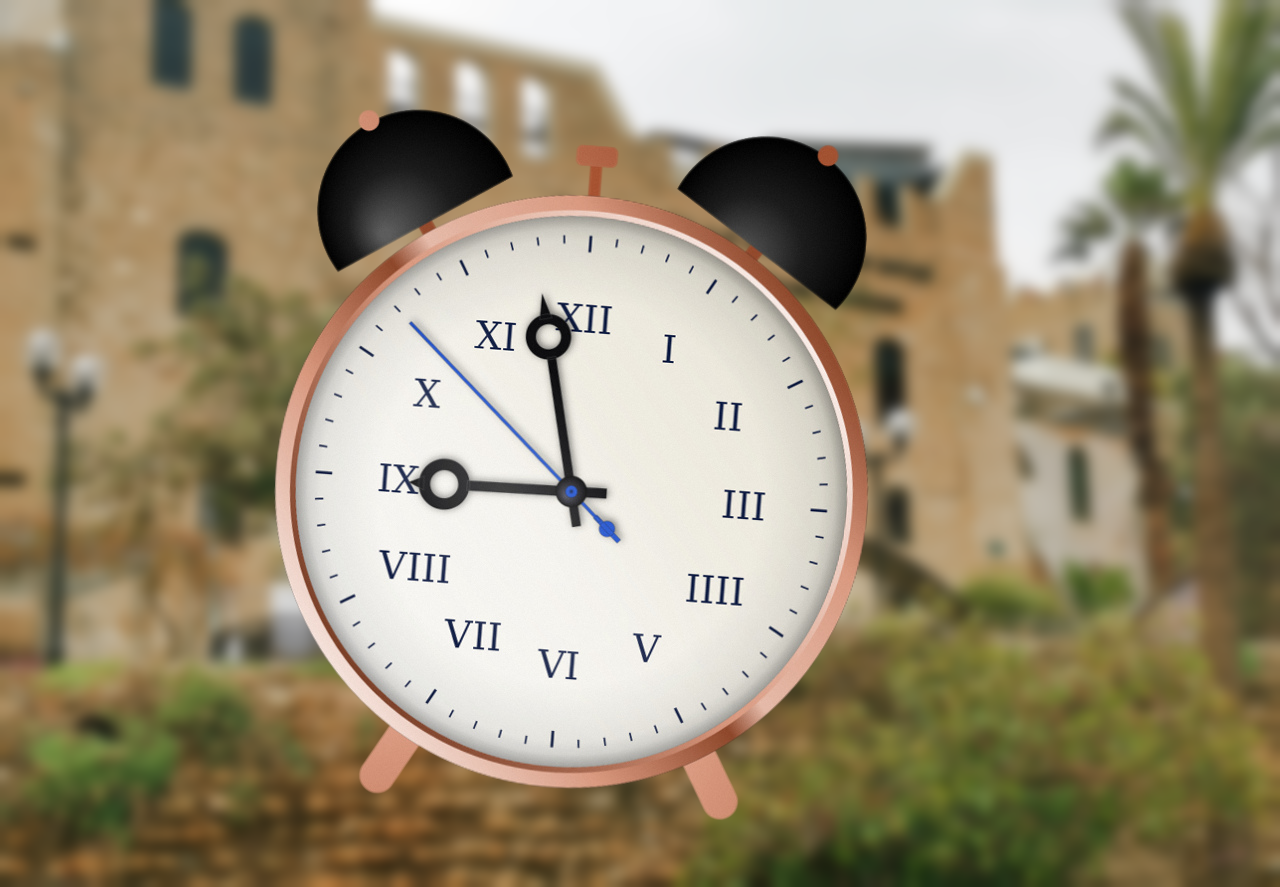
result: 8.57.52
